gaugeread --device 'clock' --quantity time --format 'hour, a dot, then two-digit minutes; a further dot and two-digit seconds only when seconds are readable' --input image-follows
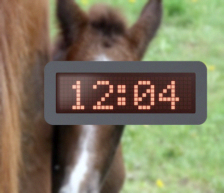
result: 12.04
